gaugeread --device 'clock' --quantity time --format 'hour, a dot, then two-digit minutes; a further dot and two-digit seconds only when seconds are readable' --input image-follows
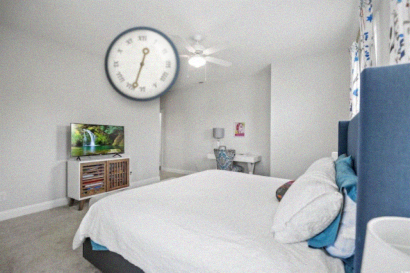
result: 12.33
